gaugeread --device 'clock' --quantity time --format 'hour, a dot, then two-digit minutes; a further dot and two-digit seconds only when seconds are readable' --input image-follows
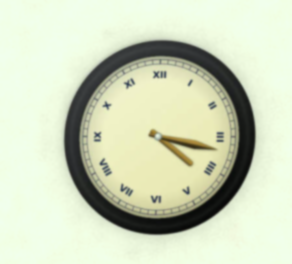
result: 4.17
